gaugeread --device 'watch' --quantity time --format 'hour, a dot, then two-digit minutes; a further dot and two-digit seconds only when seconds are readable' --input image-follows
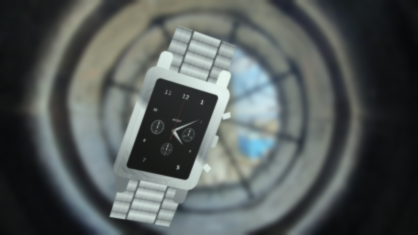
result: 4.09
